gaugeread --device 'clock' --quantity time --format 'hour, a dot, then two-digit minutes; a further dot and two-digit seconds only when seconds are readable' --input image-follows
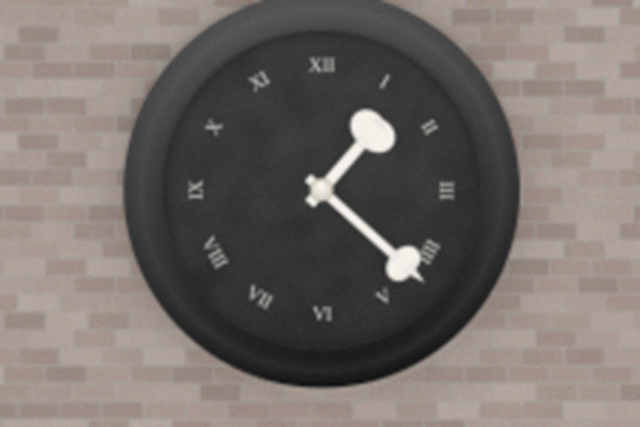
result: 1.22
